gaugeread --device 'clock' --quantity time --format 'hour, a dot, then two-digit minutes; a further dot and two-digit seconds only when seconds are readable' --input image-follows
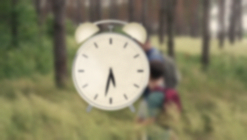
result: 5.32
